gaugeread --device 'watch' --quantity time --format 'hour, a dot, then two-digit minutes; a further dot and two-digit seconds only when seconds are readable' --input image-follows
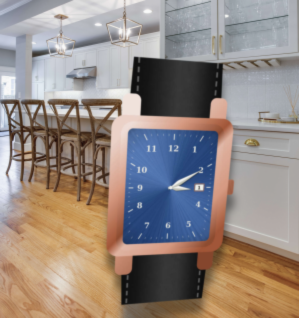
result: 3.10
